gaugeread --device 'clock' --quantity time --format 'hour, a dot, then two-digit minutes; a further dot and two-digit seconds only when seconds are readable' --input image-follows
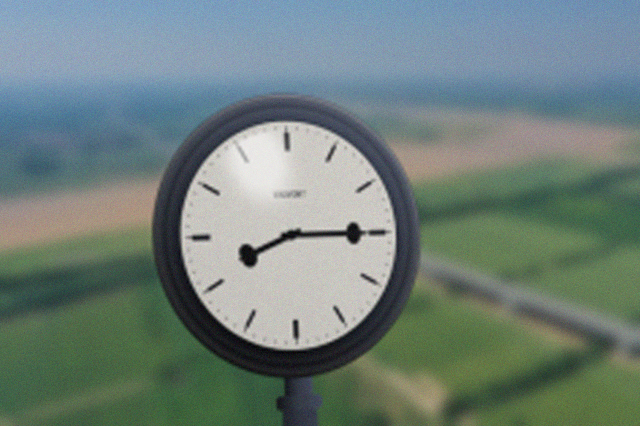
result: 8.15
